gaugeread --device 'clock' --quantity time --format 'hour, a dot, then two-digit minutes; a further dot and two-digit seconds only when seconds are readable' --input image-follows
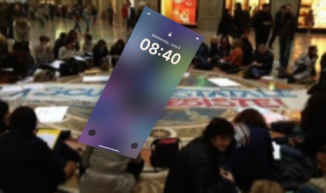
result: 8.40
